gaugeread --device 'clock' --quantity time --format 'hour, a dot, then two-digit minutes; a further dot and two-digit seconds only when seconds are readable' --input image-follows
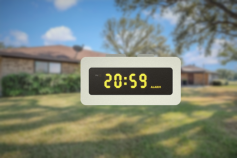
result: 20.59
